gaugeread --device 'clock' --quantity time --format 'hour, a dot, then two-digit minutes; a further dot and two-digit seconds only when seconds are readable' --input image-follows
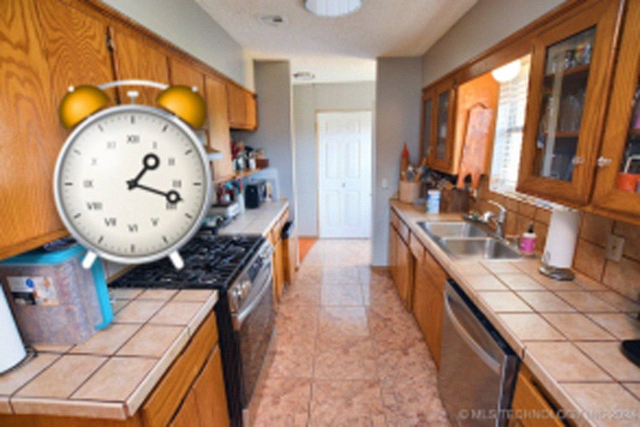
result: 1.18
